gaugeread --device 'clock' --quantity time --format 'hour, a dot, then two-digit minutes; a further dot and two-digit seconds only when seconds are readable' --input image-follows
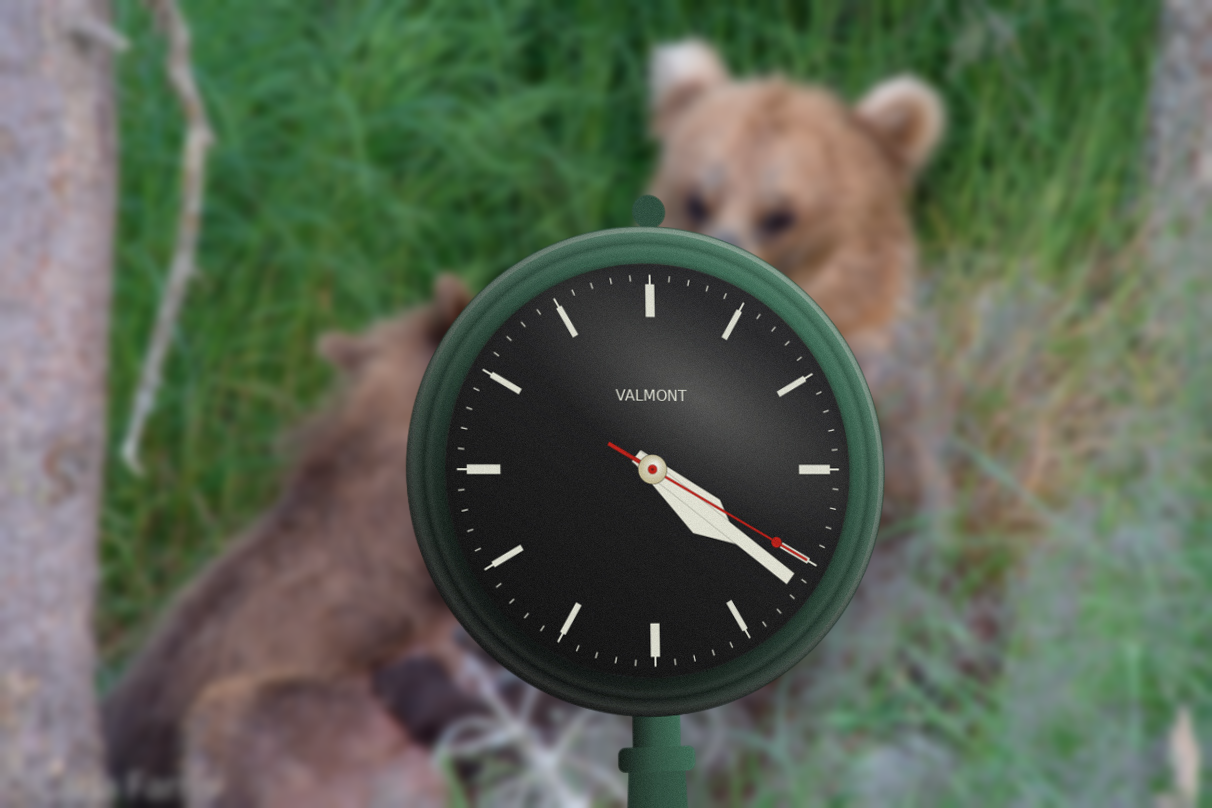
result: 4.21.20
